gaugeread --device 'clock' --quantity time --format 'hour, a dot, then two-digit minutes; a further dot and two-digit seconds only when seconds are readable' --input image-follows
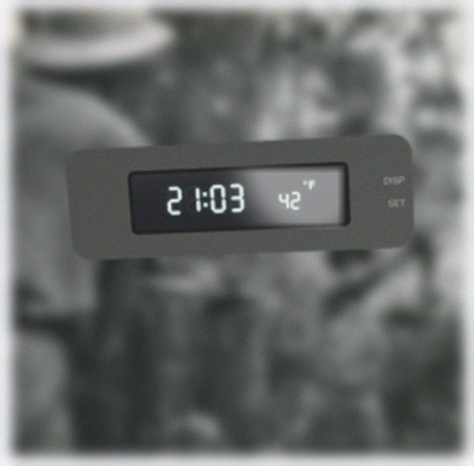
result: 21.03
